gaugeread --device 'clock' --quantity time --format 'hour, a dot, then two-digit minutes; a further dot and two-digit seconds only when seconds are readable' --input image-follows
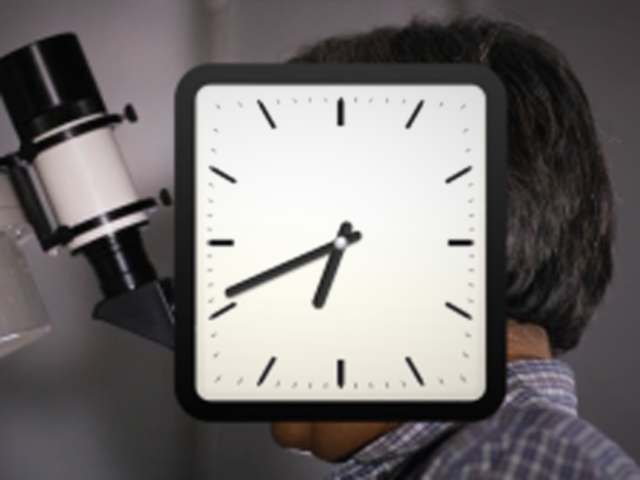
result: 6.41
